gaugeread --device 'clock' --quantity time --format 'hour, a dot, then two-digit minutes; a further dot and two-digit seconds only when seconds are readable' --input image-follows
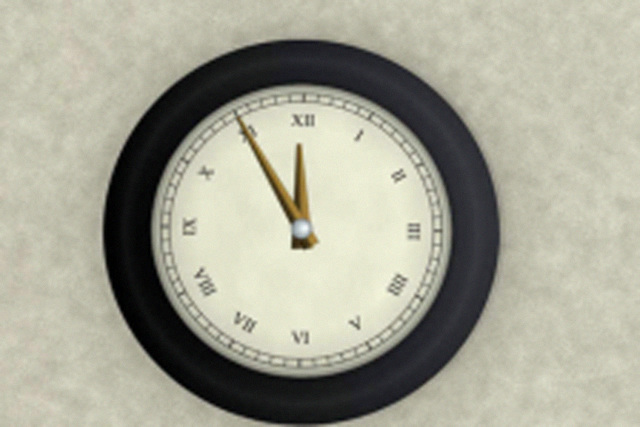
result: 11.55
